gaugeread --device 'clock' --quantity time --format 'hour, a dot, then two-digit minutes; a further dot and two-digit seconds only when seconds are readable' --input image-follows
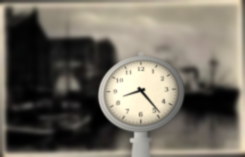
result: 8.24
